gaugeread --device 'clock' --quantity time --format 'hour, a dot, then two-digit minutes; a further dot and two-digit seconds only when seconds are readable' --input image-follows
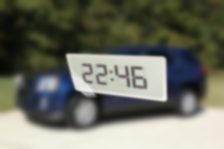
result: 22.46
